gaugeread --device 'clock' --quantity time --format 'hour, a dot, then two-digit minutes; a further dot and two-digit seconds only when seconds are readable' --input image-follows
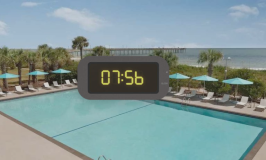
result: 7.56
